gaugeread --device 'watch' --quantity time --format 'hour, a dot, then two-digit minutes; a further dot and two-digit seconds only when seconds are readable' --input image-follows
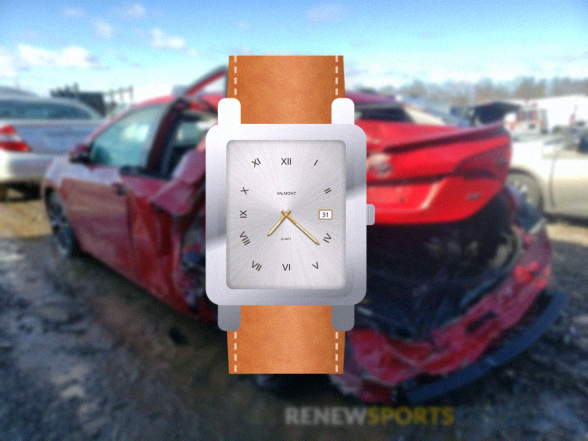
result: 7.22
